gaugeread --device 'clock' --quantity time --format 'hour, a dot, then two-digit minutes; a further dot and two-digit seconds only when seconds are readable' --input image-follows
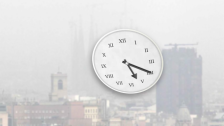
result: 5.20
